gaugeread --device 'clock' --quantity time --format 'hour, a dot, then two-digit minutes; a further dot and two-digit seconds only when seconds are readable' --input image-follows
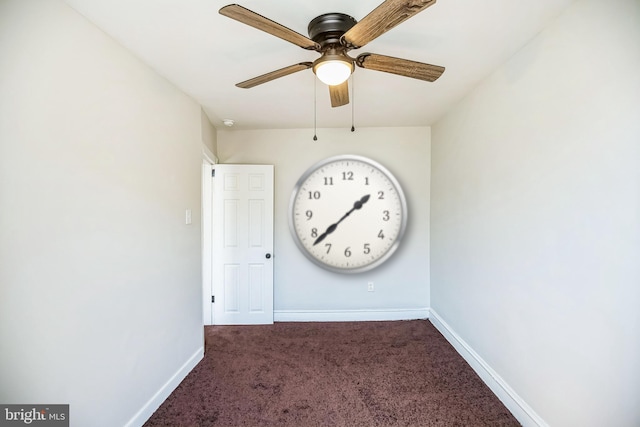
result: 1.38
